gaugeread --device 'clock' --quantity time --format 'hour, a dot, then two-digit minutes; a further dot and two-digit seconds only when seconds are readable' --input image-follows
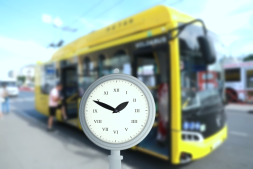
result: 1.49
